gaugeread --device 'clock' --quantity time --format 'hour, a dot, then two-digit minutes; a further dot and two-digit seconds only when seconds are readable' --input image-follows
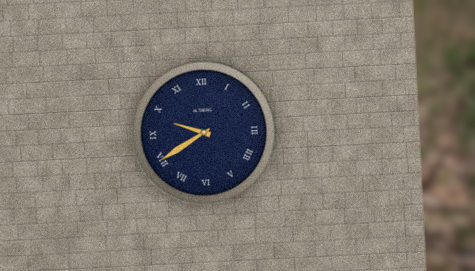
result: 9.40
